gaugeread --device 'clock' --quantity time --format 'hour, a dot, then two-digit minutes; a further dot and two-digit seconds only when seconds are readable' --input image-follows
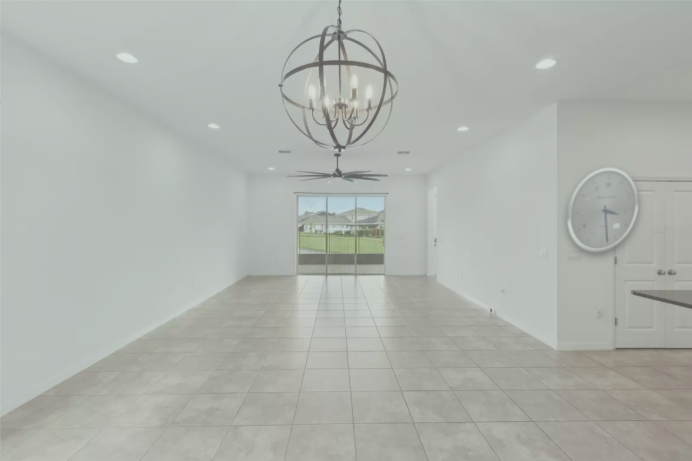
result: 3.28
